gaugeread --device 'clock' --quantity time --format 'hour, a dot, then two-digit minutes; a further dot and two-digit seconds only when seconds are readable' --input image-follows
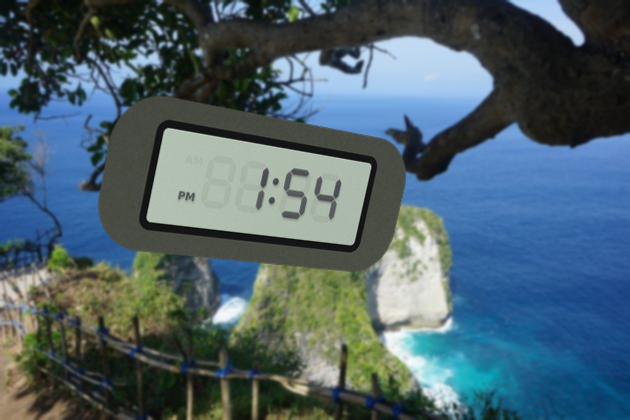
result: 1.54
